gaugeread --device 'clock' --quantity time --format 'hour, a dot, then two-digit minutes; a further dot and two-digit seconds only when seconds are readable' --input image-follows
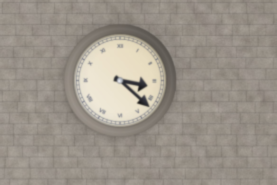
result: 3.22
